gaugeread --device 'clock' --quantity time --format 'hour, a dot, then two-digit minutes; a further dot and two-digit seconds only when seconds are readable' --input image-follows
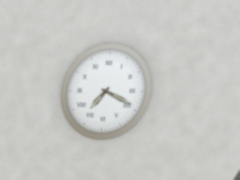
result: 7.19
